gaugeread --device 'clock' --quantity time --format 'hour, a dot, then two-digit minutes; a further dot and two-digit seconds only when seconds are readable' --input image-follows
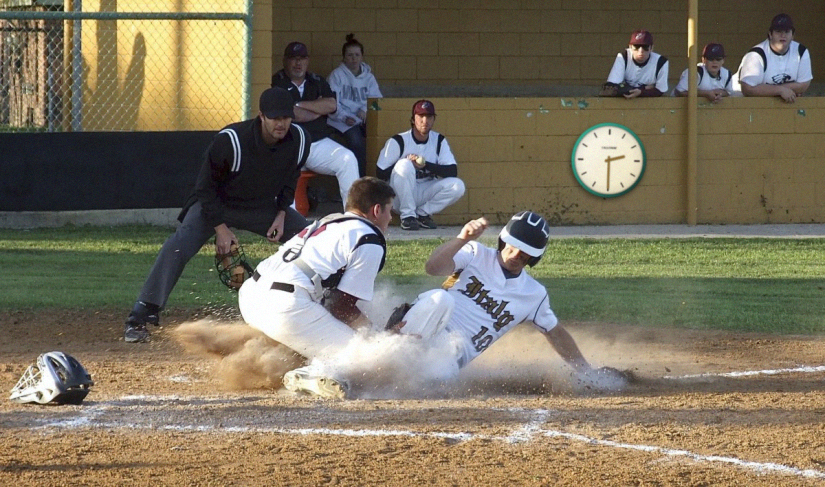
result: 2.30
